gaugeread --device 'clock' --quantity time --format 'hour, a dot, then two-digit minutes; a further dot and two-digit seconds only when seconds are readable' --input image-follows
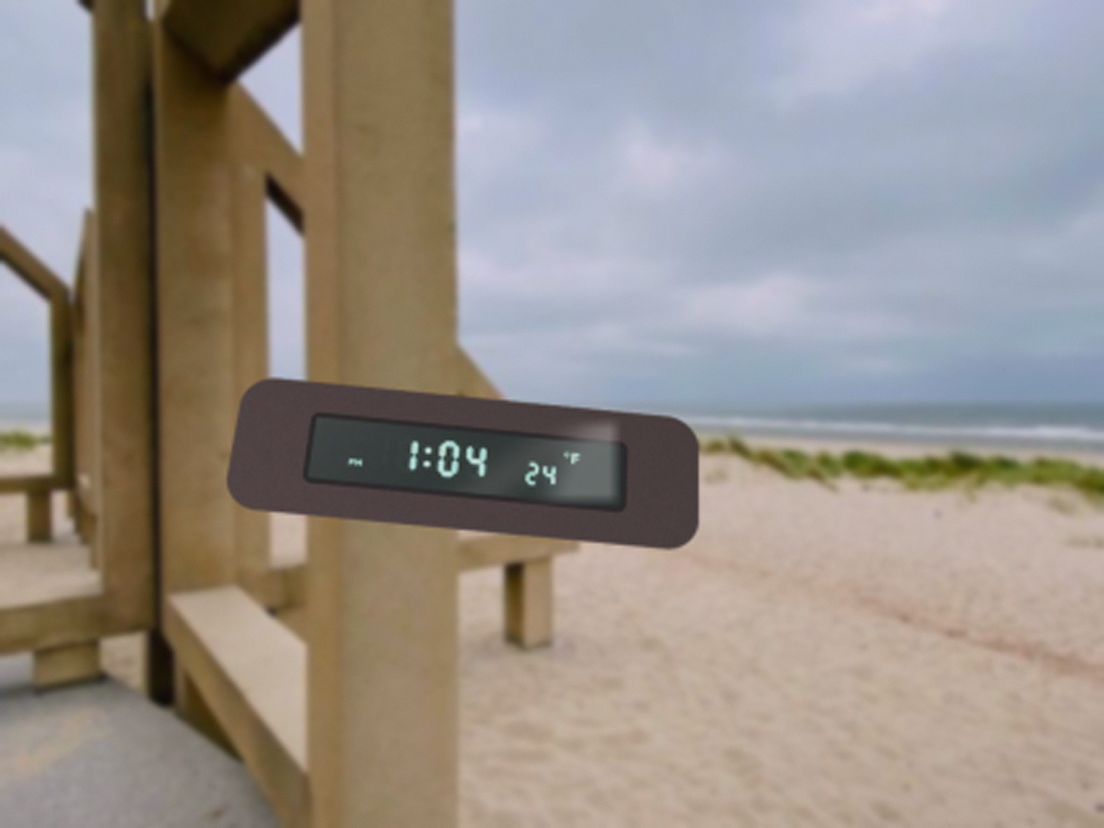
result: 1.04
